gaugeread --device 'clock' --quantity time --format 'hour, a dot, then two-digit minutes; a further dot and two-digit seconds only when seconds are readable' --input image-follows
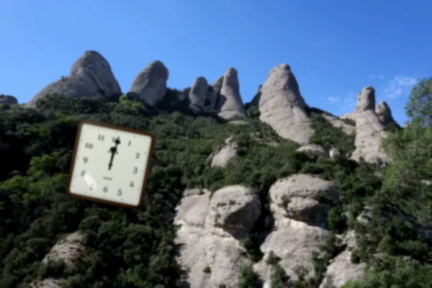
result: 12.01
